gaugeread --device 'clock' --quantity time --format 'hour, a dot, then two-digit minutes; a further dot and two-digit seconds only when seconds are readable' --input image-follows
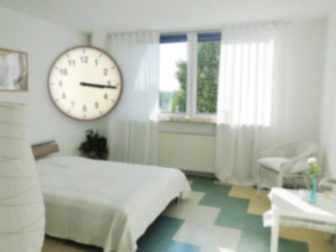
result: 3.16
